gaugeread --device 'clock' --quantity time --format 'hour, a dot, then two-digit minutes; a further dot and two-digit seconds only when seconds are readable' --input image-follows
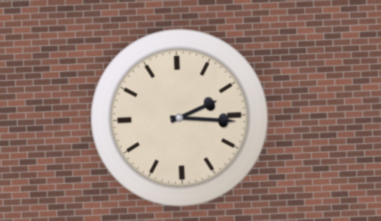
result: 2.16
